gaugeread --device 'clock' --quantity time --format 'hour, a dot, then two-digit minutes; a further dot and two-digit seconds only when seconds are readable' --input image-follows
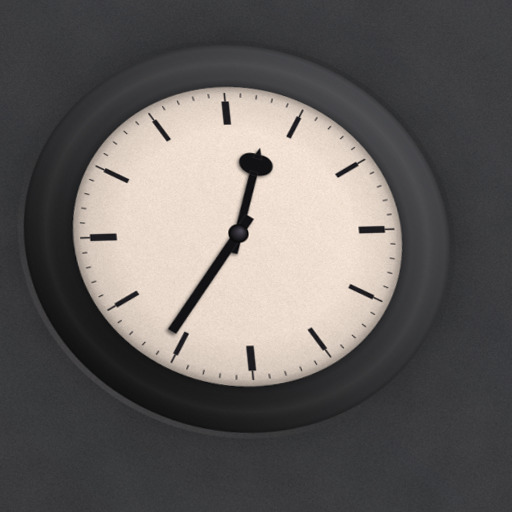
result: 12.36
